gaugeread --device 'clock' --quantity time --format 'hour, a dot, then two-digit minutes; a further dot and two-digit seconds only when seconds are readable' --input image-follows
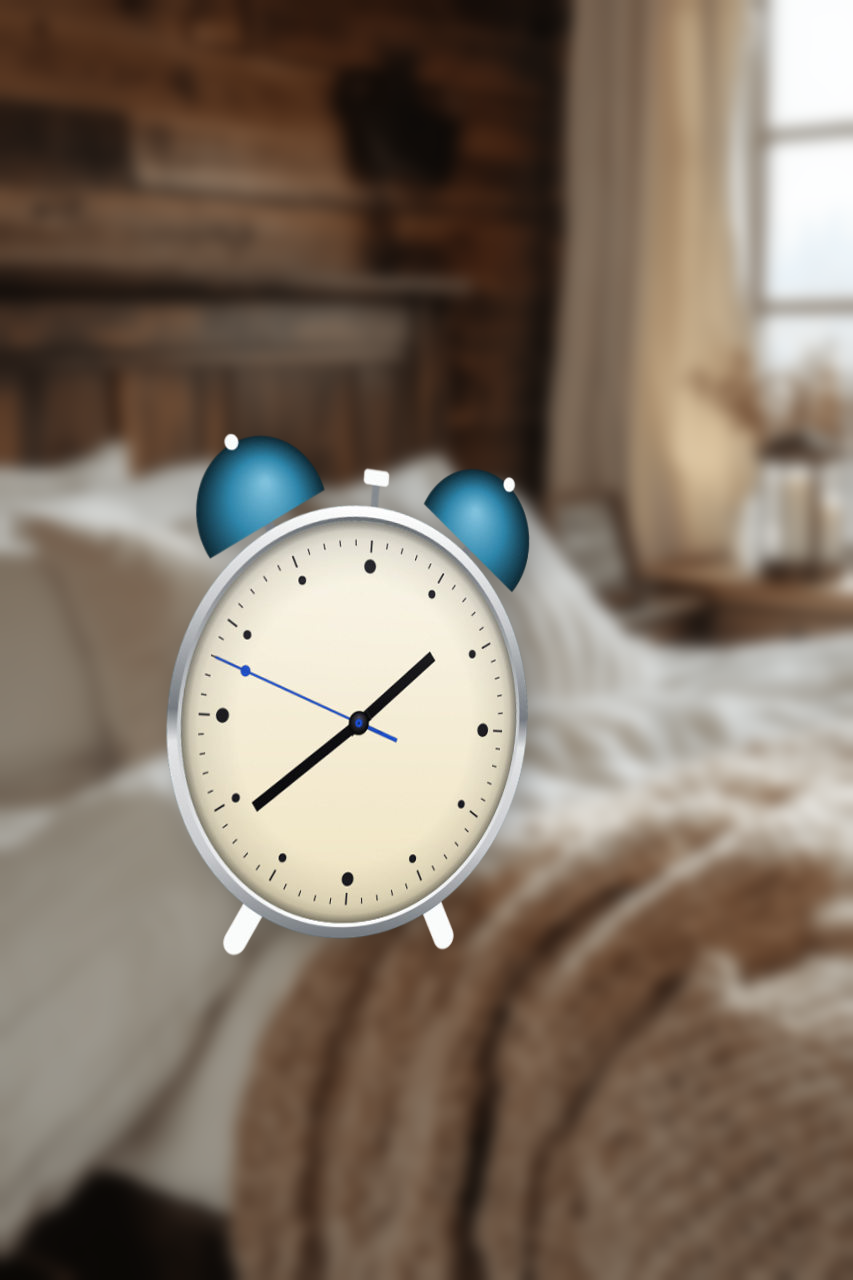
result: 1.38.48
